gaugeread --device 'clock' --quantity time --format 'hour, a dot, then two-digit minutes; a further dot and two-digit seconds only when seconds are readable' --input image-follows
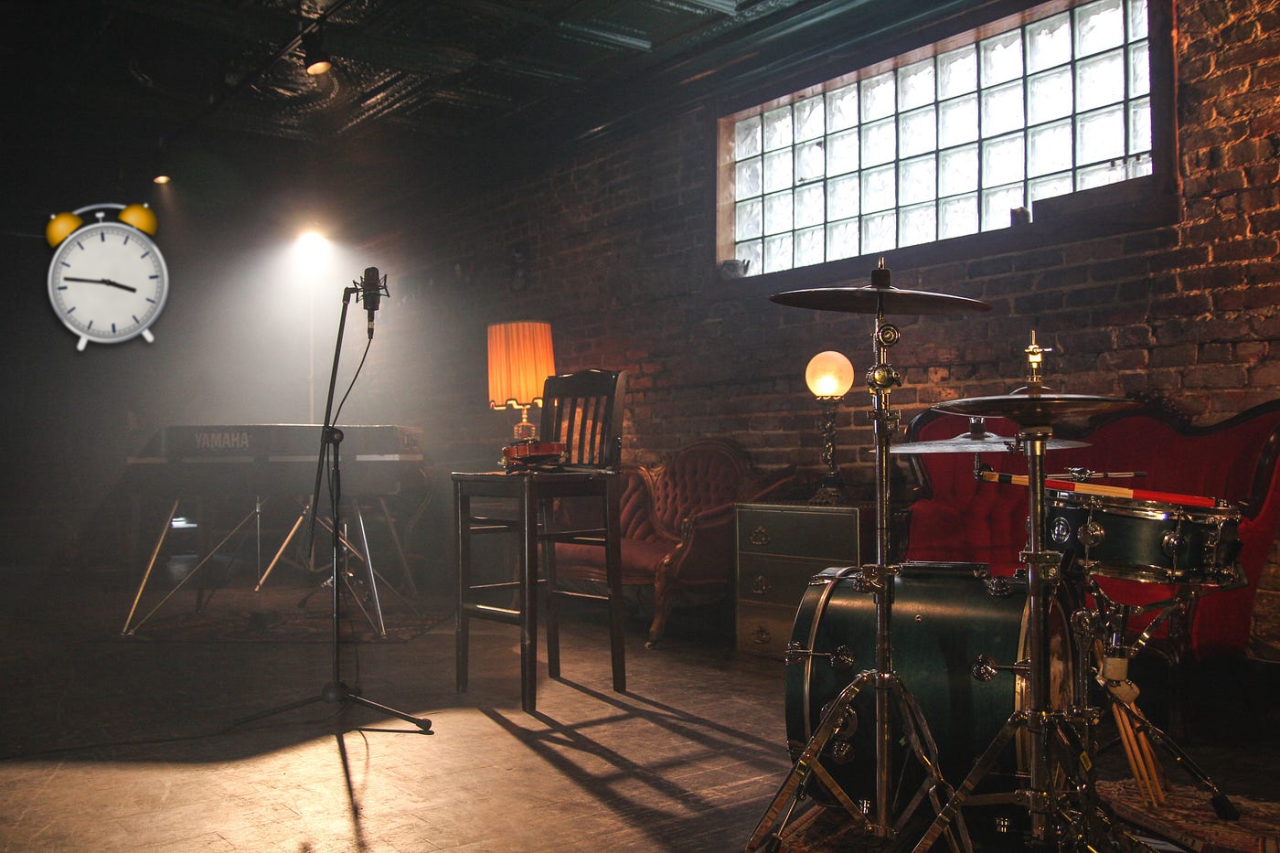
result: 3.47
